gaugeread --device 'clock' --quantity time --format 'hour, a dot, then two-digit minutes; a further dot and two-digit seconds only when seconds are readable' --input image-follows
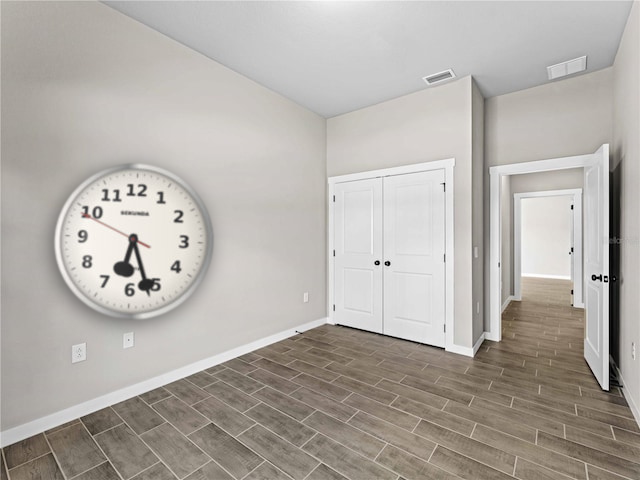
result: 6.26.49
